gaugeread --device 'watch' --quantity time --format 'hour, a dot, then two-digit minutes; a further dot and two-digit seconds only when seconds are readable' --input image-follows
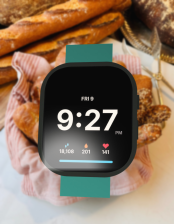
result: 9.27
